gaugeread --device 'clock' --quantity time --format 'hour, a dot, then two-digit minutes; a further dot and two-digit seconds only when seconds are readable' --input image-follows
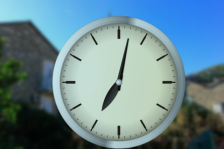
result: 7.02
